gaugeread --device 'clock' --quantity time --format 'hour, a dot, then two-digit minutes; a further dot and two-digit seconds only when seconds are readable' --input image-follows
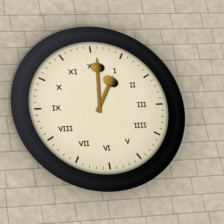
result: 1.01
